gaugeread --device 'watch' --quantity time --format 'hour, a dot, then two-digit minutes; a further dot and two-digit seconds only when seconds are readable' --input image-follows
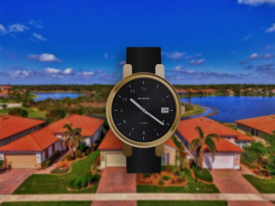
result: 10.21
